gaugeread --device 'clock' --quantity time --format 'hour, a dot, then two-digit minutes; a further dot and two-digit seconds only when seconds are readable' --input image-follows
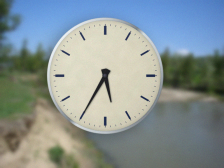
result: 5.35
